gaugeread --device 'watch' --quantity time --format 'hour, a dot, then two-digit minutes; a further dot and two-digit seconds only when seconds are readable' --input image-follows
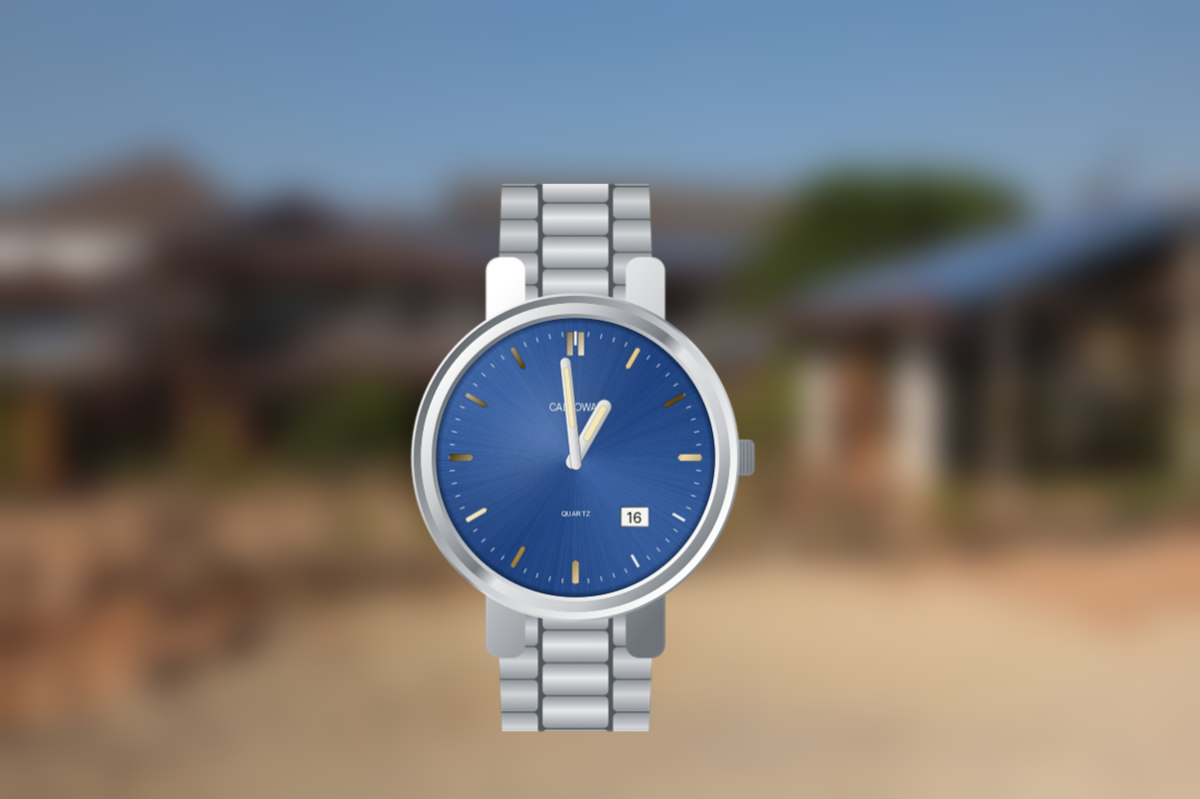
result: 12.59
